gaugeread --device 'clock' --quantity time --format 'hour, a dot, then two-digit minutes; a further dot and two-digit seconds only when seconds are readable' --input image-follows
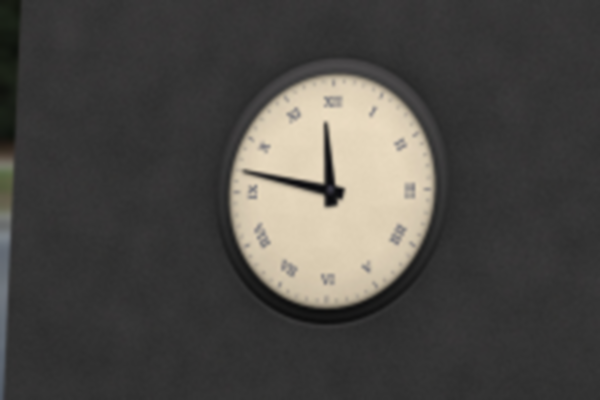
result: 11.47
